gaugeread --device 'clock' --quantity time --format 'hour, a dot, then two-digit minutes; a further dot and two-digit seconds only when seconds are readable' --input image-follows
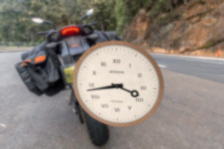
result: 3.43
